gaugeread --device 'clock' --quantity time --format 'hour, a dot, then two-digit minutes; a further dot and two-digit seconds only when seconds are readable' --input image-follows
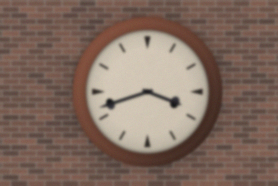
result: 3.42
